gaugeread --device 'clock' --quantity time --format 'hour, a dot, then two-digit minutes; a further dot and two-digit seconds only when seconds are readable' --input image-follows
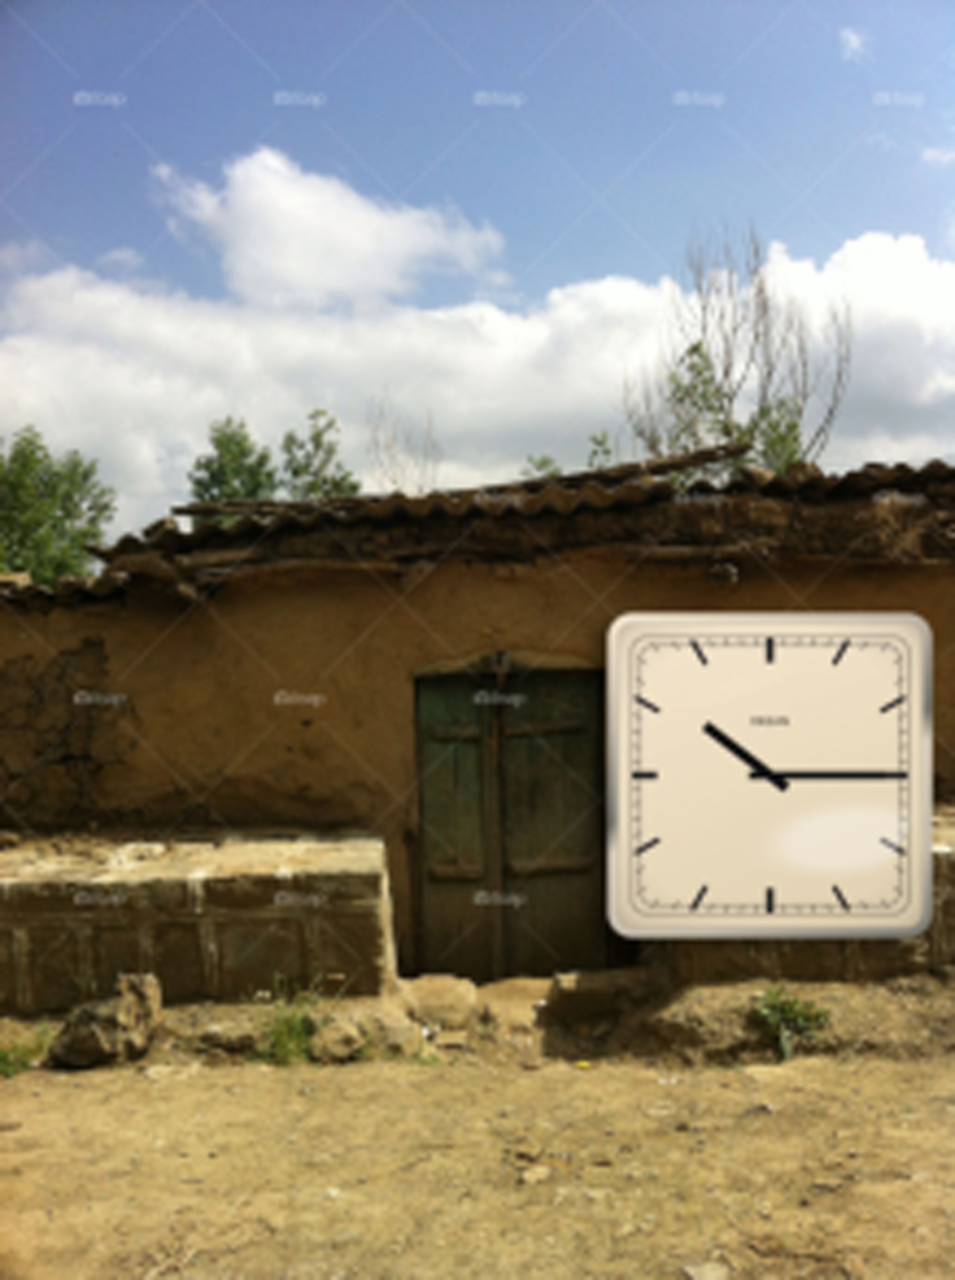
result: 10.15
